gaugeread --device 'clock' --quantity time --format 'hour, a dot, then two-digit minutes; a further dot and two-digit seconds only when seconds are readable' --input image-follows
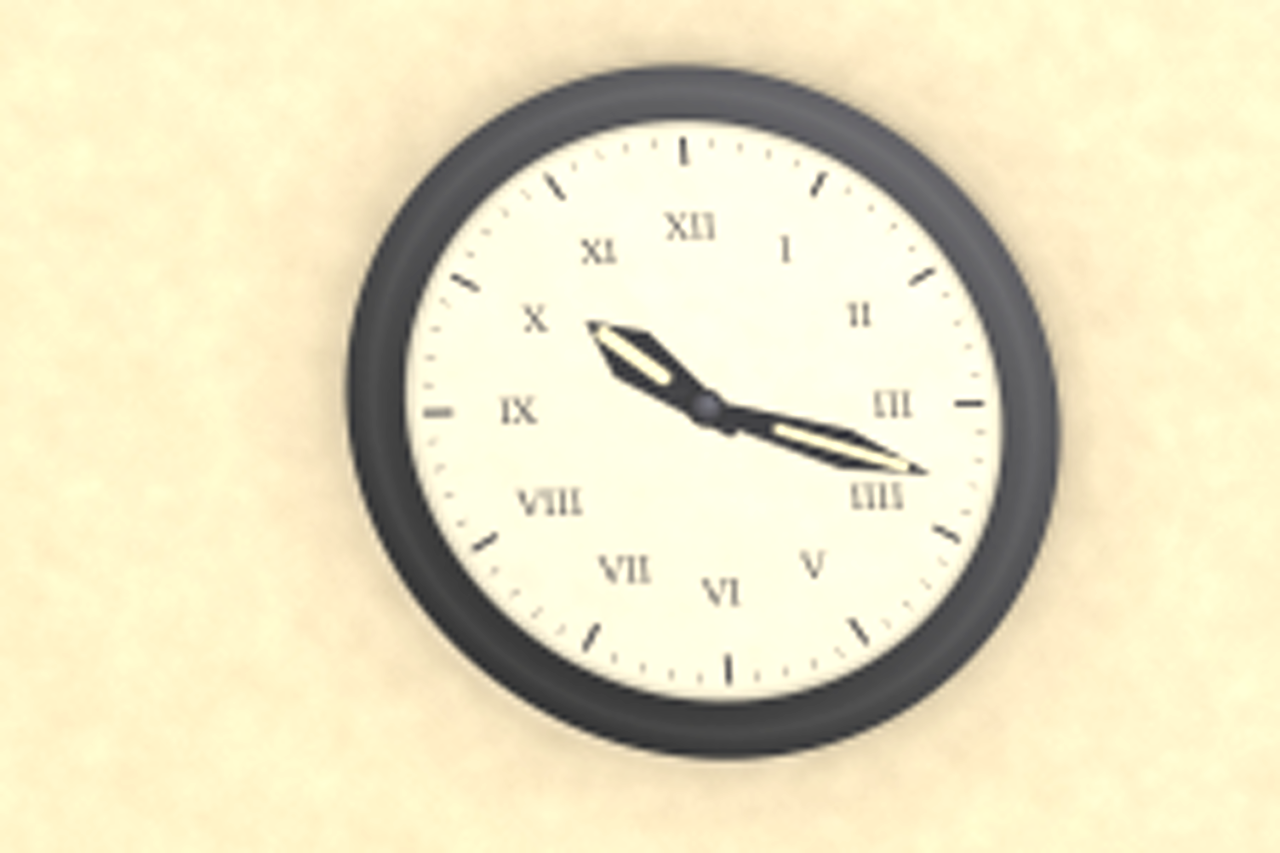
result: 10.18
